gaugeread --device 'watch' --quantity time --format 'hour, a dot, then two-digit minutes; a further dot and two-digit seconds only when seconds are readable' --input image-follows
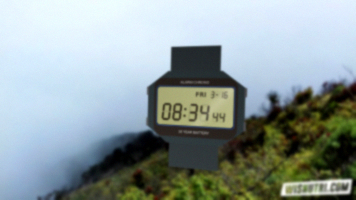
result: 8.34.44
